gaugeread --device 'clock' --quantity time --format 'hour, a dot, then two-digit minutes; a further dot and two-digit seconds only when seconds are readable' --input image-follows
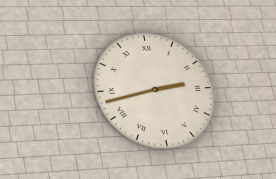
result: 2.43
